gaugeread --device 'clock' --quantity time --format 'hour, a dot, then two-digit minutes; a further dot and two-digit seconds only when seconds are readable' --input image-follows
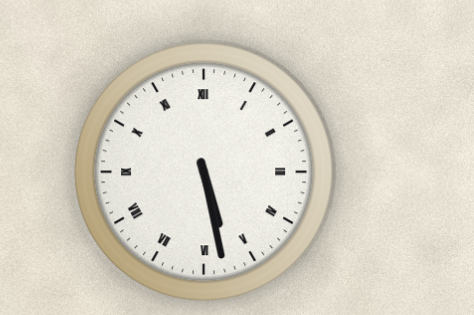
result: 5.28
